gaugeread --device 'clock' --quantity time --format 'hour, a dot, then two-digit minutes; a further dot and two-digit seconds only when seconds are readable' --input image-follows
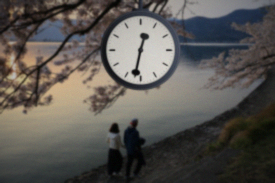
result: 12.32
